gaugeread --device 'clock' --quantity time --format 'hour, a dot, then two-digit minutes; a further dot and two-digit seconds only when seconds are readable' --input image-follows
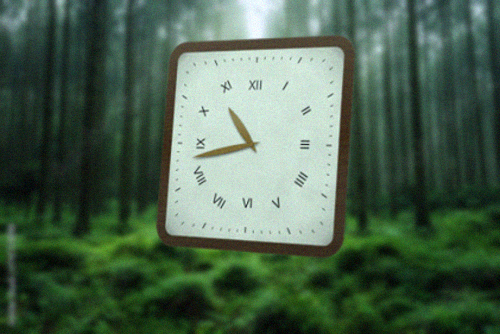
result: 10.43
